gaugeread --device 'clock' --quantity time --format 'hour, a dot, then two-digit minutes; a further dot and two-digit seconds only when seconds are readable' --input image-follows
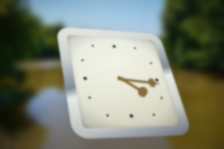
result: 4.16
